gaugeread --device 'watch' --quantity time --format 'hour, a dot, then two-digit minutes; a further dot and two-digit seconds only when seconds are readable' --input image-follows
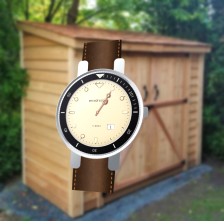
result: 1.05
